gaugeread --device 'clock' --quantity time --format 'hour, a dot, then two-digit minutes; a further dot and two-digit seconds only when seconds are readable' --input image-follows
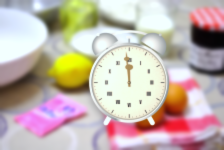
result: 11.59
